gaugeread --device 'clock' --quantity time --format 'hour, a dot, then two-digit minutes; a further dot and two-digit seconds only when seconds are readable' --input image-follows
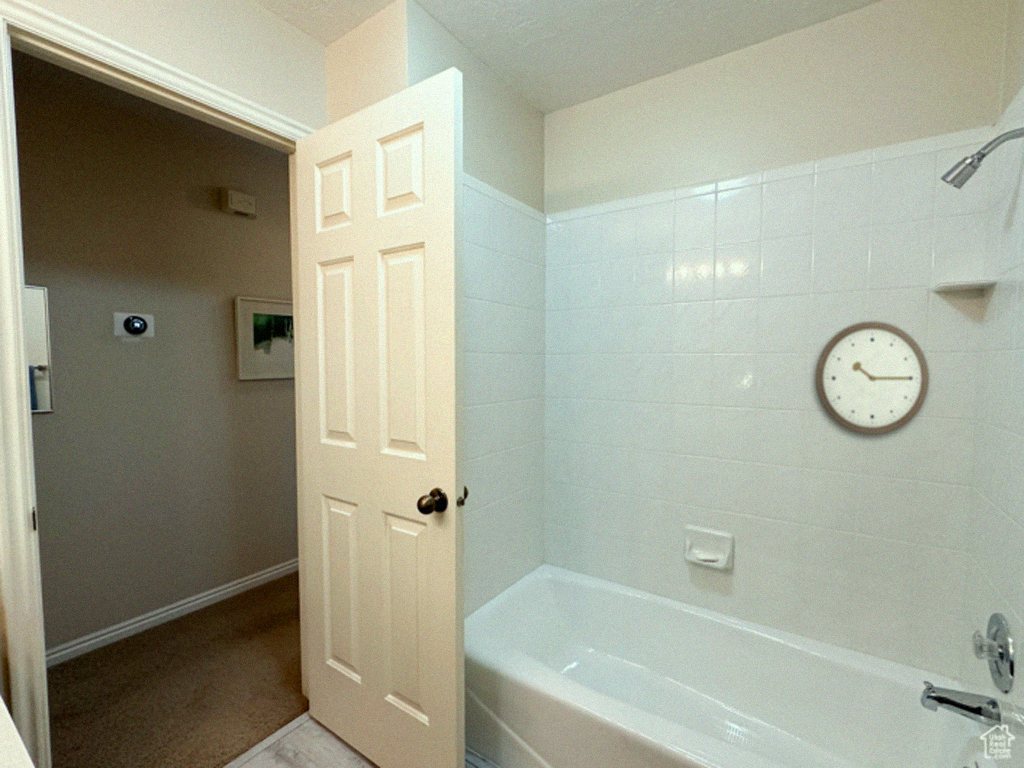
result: 10.15
